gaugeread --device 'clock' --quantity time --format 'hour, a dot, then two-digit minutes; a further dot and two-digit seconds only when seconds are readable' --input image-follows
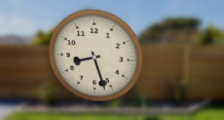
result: 8.27
